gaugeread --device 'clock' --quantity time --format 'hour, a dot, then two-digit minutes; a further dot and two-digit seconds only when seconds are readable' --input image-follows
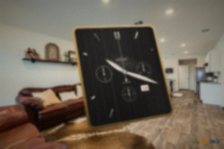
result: 10.19
